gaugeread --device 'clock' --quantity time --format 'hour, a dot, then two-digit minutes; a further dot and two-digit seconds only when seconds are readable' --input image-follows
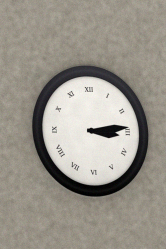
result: 3.14
